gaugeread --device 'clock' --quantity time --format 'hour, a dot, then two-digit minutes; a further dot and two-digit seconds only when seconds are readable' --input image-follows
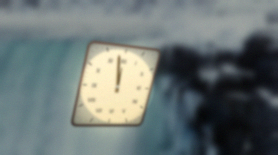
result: 11.58
